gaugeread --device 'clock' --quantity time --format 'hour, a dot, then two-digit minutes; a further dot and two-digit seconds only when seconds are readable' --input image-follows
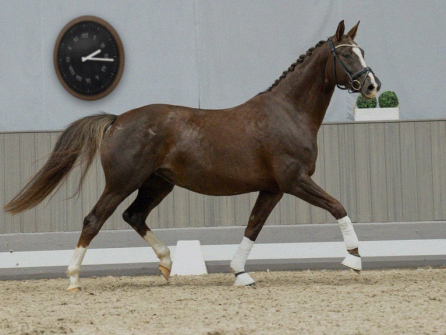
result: 2.16
